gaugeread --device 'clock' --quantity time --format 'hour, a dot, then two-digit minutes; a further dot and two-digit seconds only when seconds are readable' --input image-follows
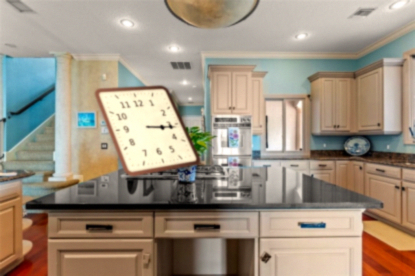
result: 3.16
